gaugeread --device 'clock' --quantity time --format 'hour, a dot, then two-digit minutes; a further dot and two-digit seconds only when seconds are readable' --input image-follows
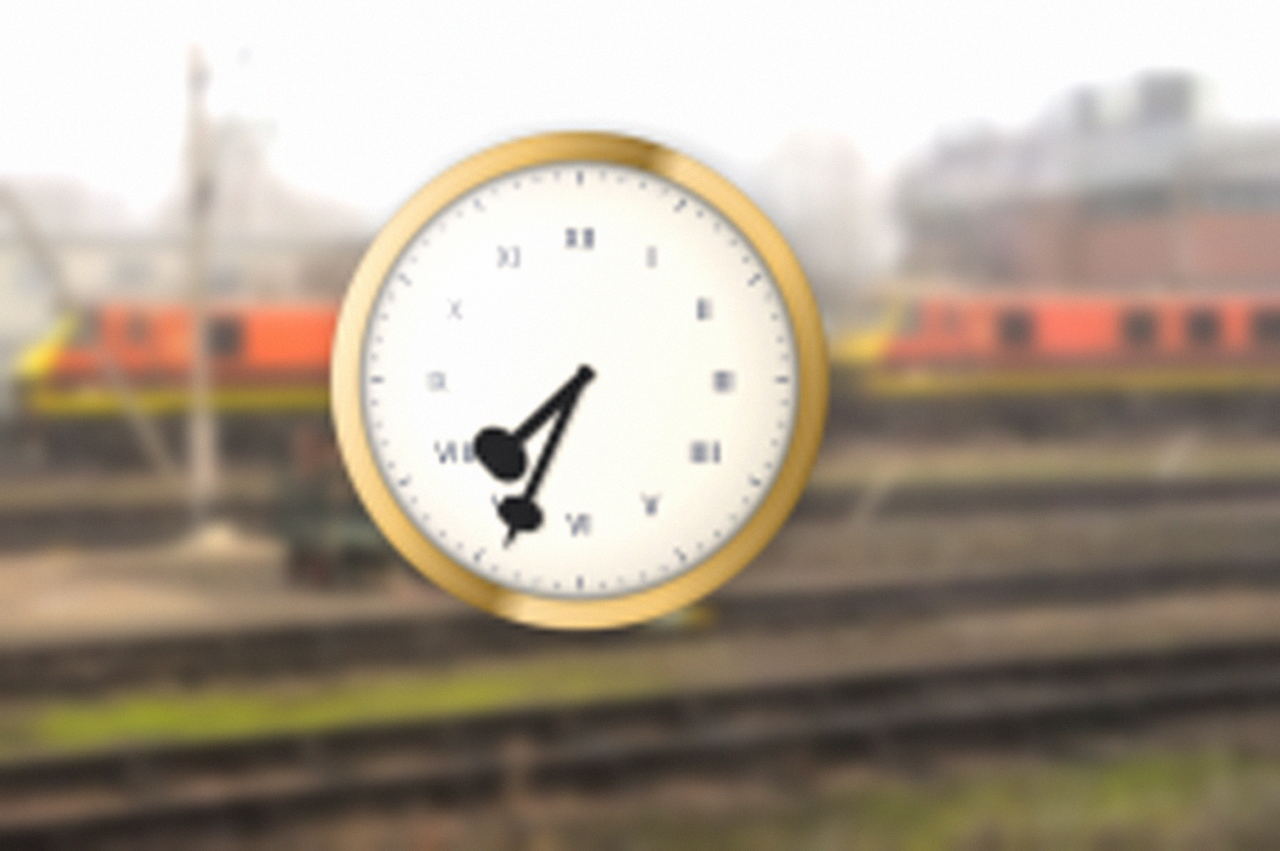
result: 7.34
